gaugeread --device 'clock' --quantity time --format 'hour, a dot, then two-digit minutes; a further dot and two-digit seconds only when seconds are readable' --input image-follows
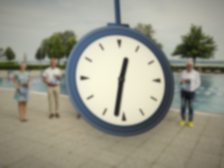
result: 12.32
